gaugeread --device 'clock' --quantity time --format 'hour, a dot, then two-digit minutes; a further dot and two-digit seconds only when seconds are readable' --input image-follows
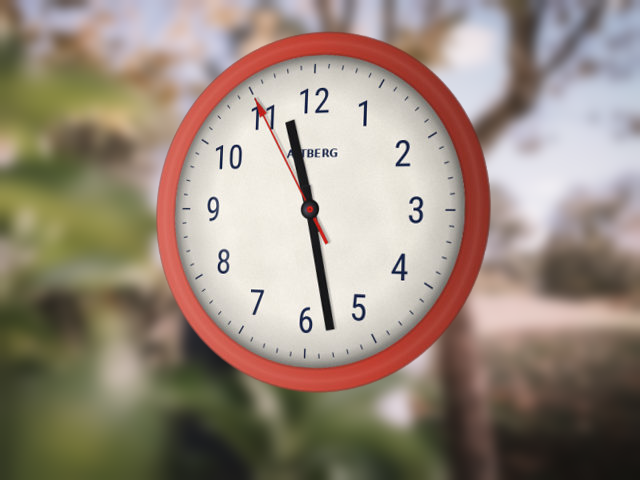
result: 11.27.55
